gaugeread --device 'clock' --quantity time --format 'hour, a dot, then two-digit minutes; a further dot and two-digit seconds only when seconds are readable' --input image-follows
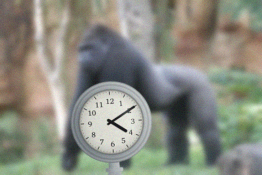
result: 4.10
